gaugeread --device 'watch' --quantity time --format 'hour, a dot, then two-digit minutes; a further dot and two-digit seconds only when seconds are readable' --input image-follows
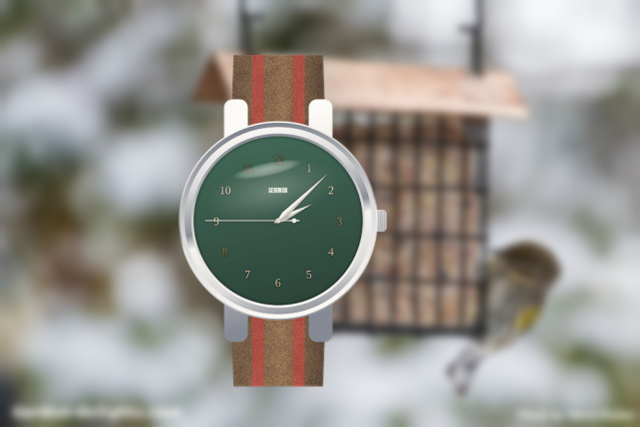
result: 2.07.45
